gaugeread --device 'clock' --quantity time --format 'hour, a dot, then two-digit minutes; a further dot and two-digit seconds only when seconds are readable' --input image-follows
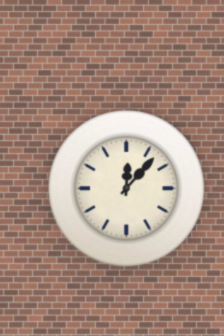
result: 12.07
